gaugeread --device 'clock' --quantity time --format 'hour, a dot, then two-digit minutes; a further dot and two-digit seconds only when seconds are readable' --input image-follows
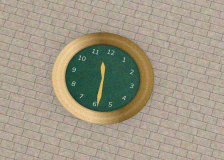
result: 11.29
